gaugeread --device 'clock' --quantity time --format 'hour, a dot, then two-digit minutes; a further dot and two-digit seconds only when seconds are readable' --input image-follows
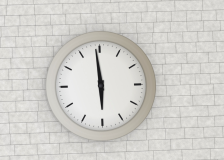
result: 5.59
